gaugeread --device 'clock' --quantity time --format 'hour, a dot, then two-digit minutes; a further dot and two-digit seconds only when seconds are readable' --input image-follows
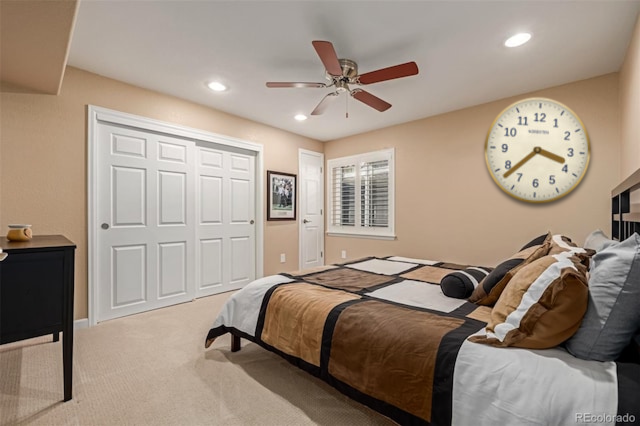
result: 3.38
